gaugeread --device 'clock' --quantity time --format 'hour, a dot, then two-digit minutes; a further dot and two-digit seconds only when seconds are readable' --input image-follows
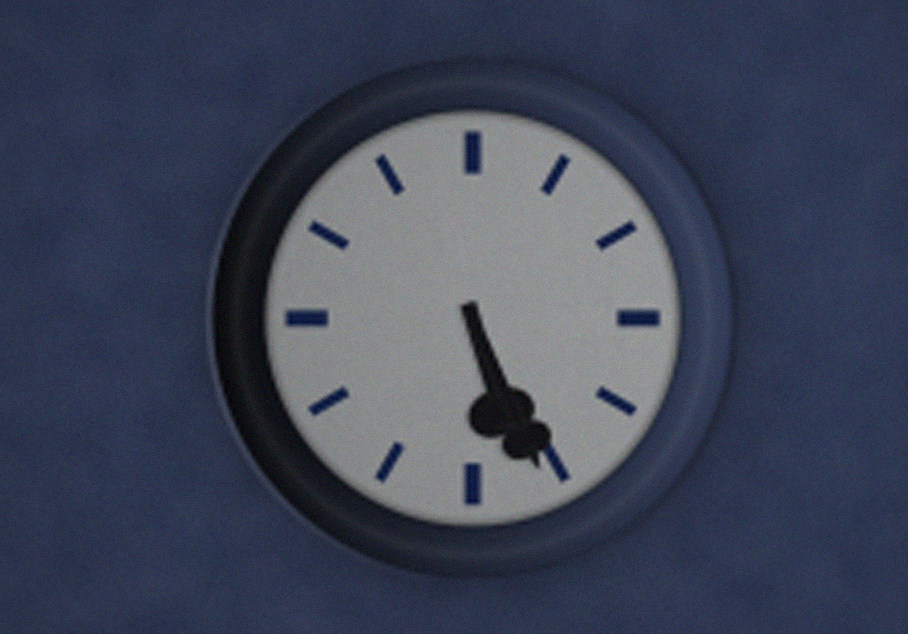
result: 5.26
